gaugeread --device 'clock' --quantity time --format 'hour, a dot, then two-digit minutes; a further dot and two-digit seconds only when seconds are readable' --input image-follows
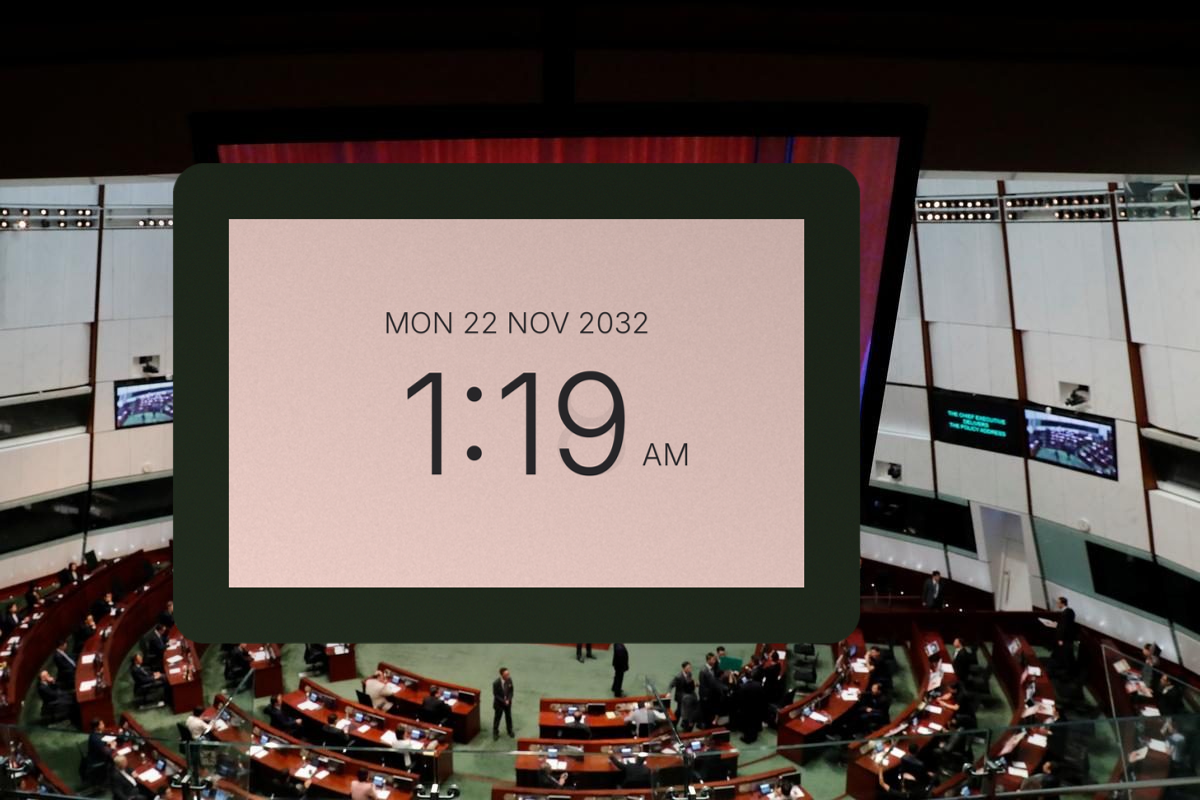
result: 1.19
